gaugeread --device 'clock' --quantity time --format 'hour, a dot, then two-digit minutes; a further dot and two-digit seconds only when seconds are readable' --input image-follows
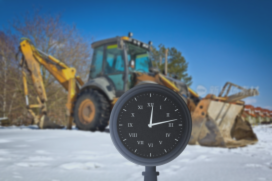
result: 12.13
